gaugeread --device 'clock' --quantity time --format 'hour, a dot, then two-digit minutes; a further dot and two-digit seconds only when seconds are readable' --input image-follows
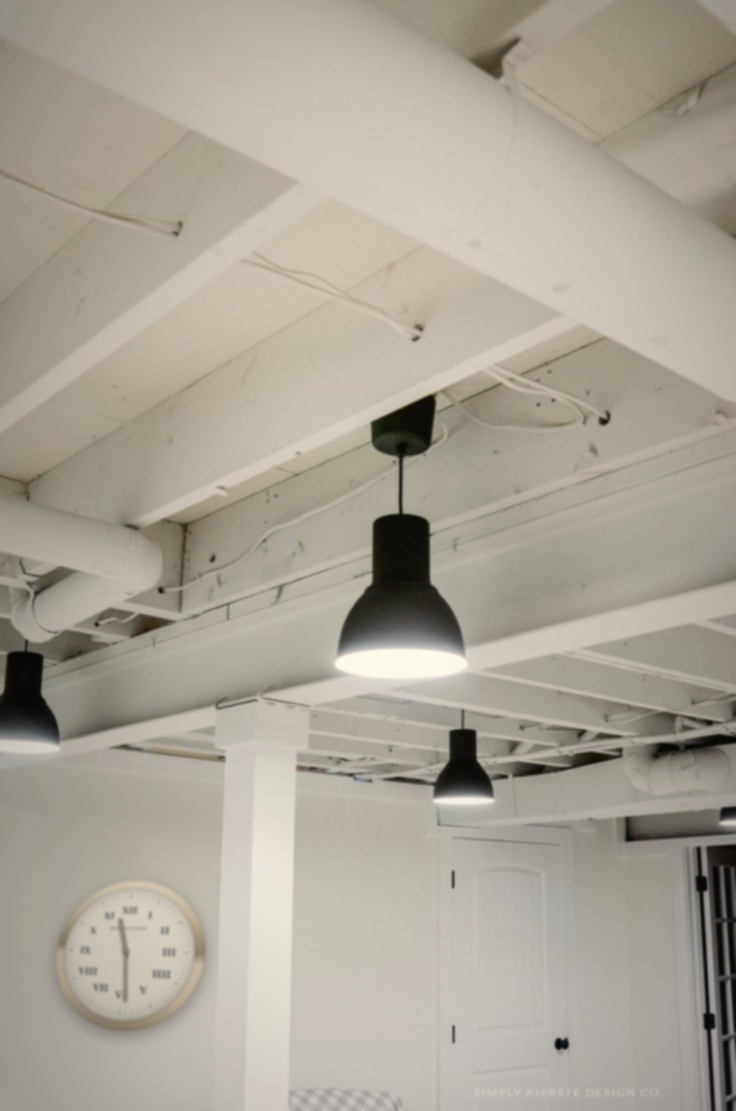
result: 11.29
